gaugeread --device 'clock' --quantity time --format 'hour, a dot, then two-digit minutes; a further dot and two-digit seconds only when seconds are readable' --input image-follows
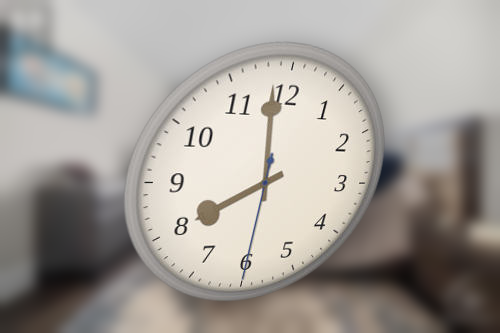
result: 7.58.30
